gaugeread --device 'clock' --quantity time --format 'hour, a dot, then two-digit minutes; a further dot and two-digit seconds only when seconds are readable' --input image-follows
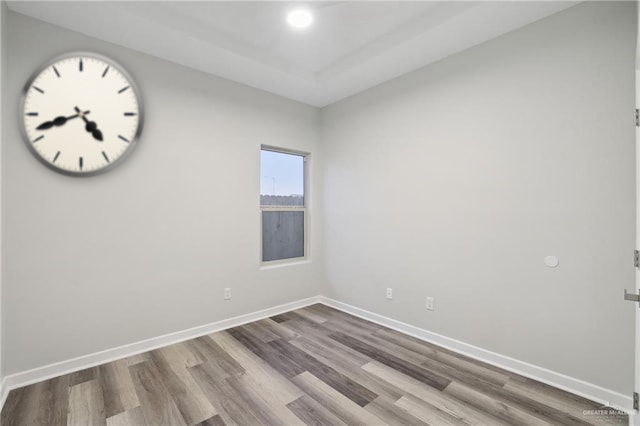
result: 4.42
